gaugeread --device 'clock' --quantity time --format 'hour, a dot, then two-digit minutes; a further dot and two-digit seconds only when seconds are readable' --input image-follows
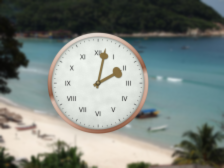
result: 2.02
